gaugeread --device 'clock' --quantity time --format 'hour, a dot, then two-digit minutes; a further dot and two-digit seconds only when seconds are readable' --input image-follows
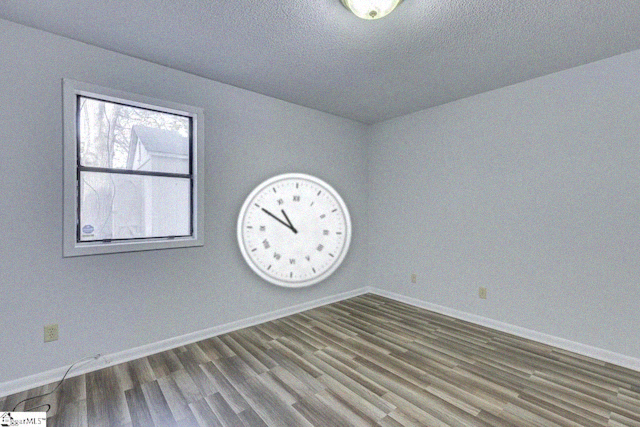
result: 10.50
